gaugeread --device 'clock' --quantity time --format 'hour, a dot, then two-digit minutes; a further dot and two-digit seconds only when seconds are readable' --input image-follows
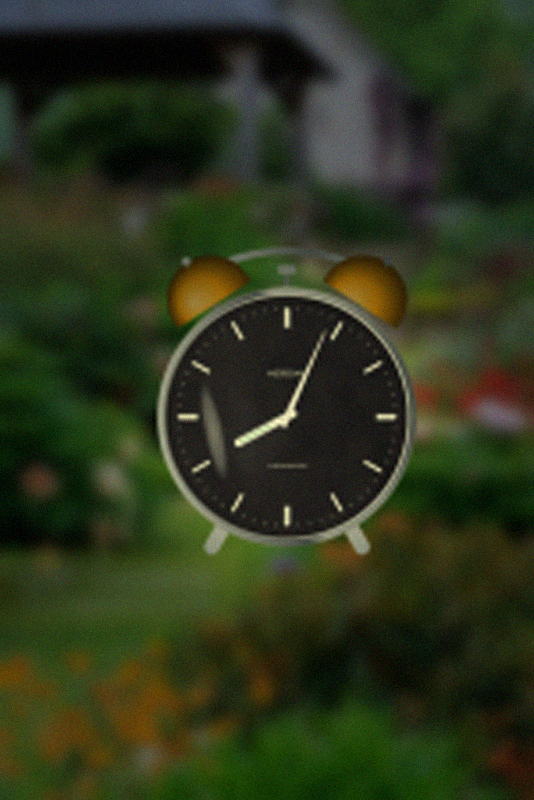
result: 8.04
